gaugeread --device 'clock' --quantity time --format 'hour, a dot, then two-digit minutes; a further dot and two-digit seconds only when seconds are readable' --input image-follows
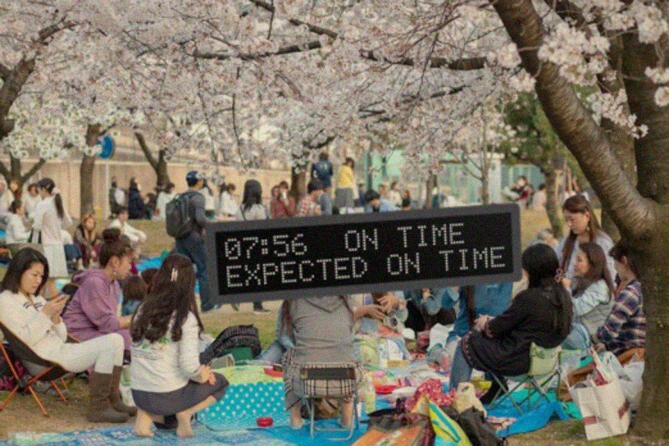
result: 7.56
